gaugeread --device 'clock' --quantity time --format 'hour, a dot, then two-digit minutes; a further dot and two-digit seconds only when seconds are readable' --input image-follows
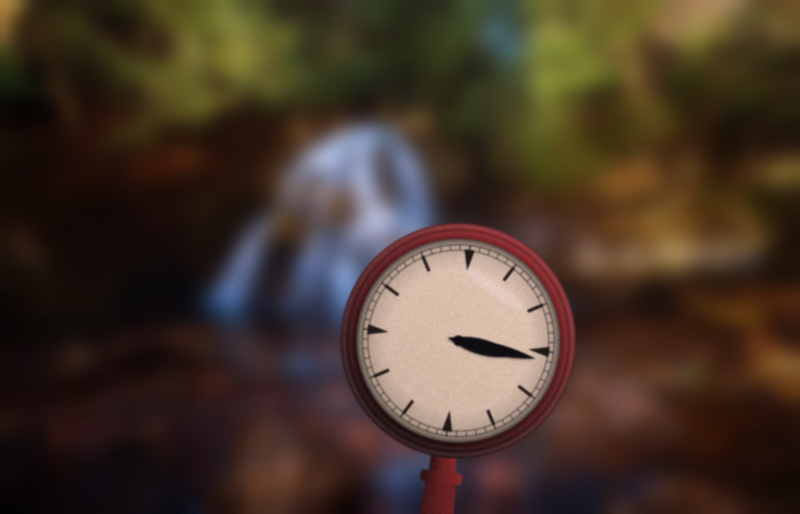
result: 3.16
